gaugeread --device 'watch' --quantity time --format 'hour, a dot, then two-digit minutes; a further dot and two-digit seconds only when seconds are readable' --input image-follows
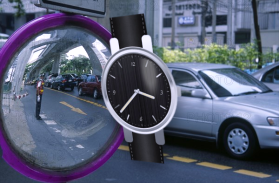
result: 3.38
